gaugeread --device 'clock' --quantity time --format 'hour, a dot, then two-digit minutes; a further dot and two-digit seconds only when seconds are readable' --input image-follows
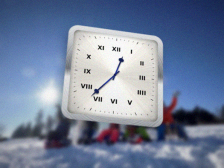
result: 12.37
